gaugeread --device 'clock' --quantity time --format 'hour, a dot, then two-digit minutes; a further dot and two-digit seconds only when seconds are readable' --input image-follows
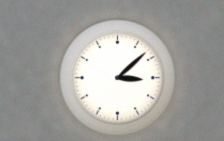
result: 3.08
